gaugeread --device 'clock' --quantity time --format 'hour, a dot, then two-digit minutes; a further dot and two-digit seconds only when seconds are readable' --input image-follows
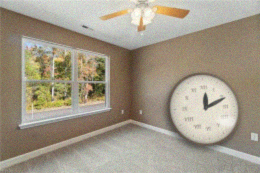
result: 12.11
